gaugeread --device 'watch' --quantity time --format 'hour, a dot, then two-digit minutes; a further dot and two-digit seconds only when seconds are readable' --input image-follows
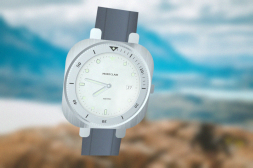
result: 7.47
